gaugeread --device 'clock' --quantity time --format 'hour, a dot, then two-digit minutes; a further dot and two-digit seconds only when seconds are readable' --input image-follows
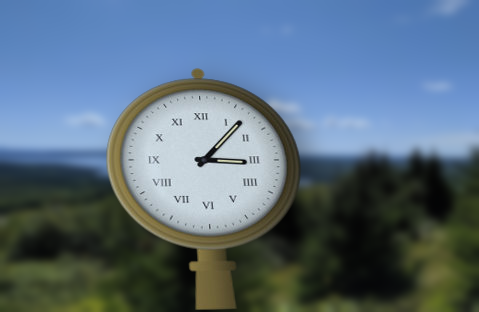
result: 3.07
